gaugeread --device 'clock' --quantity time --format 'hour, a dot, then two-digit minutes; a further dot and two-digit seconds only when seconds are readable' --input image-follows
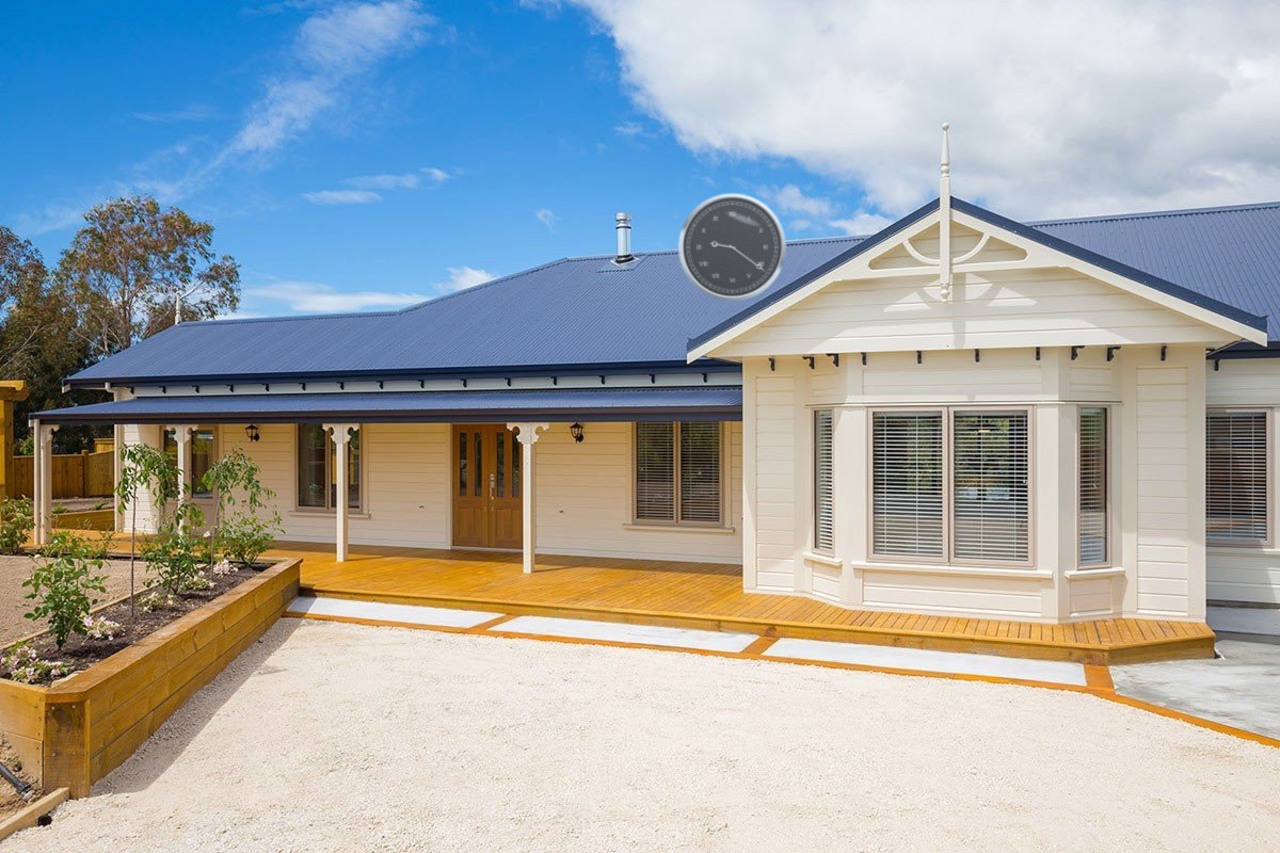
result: 9.21
